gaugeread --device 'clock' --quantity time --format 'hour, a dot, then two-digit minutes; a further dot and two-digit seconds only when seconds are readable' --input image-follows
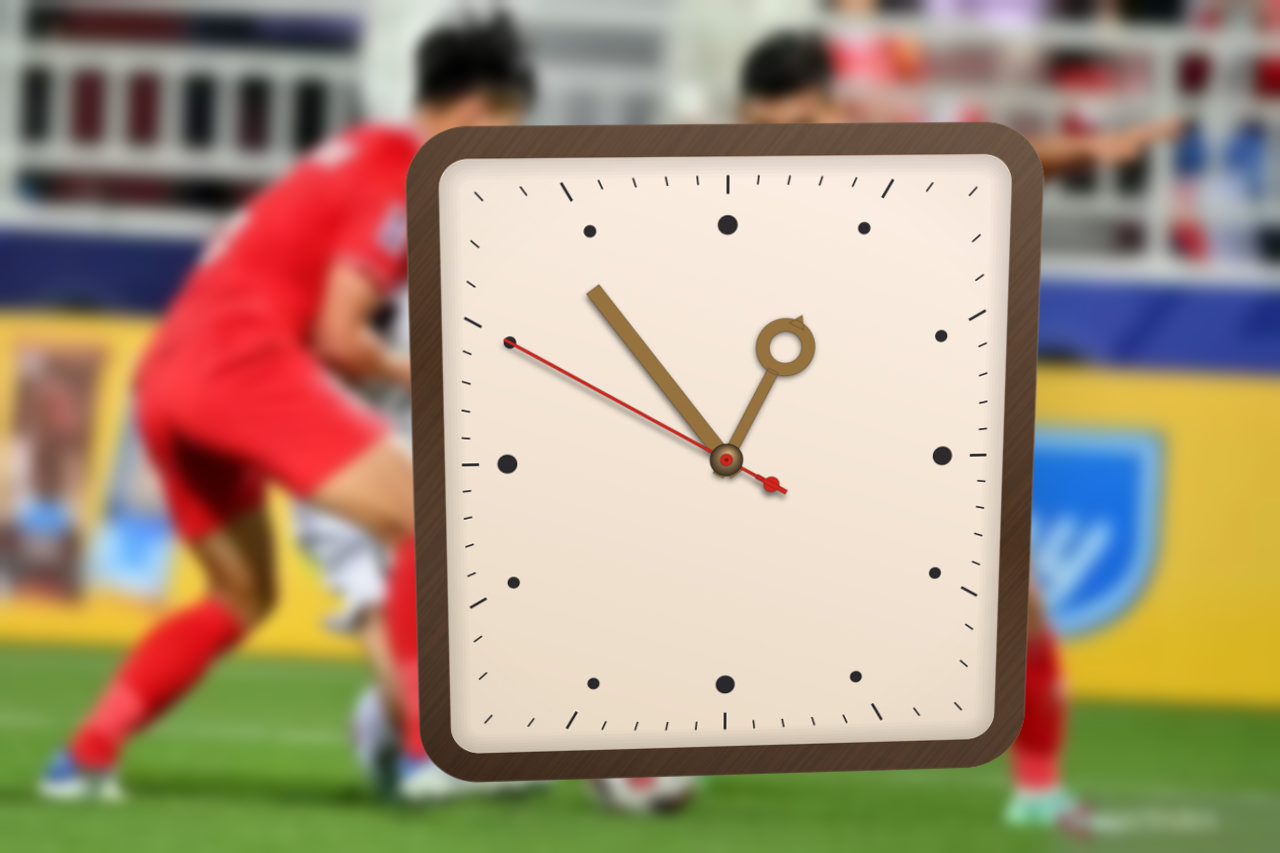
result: 12.53.50
